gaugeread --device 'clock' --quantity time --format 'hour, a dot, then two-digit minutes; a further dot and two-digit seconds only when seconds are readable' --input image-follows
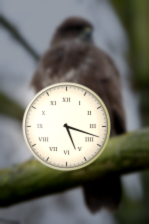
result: 5.18
